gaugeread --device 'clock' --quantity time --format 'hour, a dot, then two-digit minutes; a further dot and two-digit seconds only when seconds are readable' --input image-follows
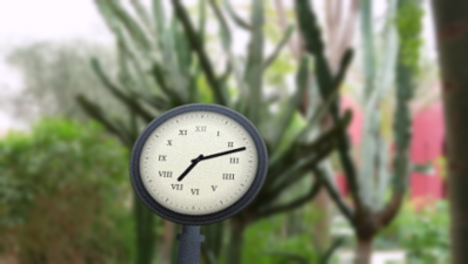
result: 7.12
